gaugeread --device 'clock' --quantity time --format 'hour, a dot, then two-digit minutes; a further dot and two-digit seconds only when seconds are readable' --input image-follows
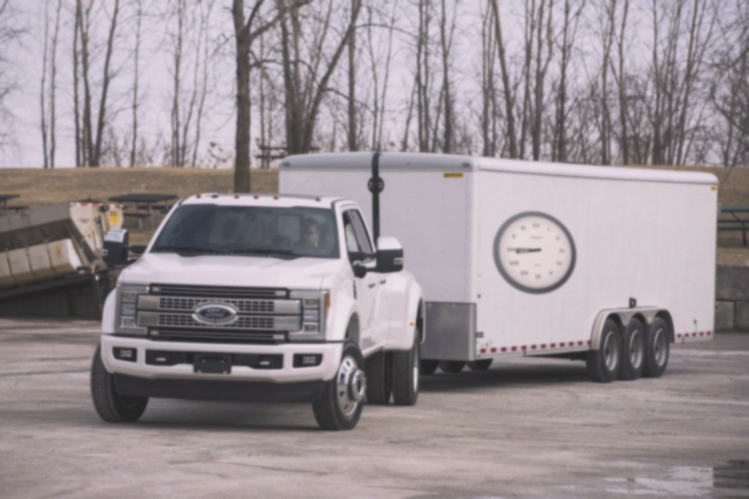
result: 8.45
